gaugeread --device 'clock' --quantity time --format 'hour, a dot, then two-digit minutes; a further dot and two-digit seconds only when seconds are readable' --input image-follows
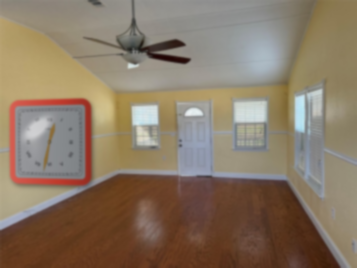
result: 12.32
